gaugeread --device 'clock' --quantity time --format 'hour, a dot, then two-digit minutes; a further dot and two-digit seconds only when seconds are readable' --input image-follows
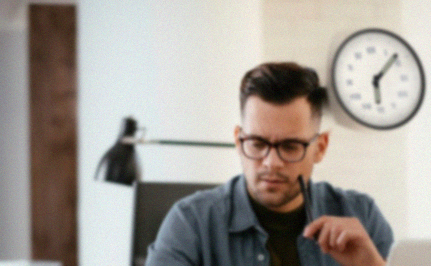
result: 6.08
